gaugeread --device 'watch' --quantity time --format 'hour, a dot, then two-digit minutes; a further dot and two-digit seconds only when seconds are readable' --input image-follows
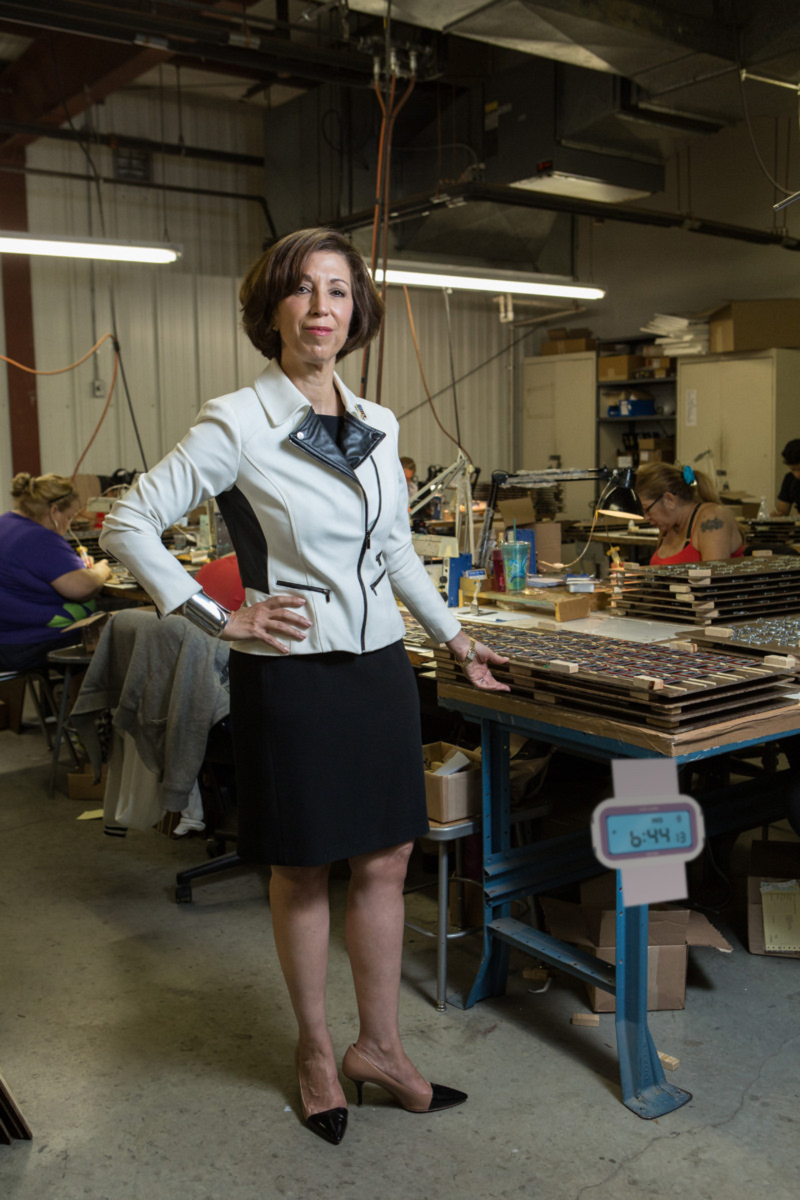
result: 6.44
